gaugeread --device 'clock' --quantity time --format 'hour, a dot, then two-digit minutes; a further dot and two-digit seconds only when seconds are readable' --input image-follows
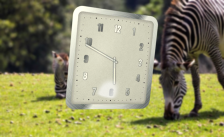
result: 5.49
